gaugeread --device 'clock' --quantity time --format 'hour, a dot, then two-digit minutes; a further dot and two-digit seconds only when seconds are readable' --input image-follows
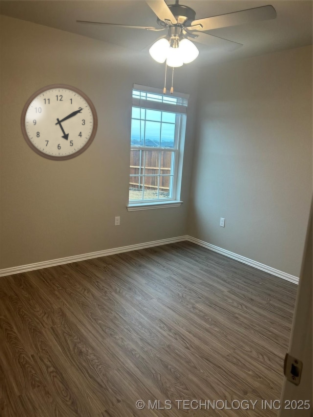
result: 5.10
